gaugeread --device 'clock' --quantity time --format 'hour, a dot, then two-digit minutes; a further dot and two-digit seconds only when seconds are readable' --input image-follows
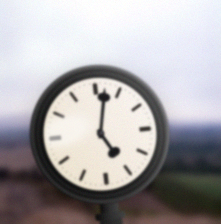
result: 5.02
